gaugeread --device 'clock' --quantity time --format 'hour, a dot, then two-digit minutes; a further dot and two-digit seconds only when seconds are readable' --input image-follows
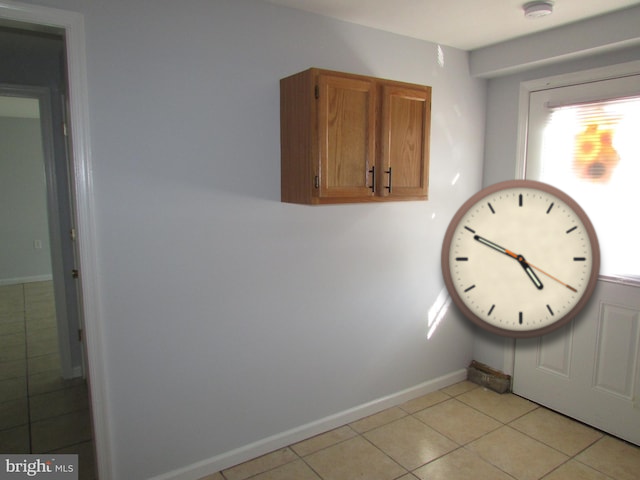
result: 4.49.20
